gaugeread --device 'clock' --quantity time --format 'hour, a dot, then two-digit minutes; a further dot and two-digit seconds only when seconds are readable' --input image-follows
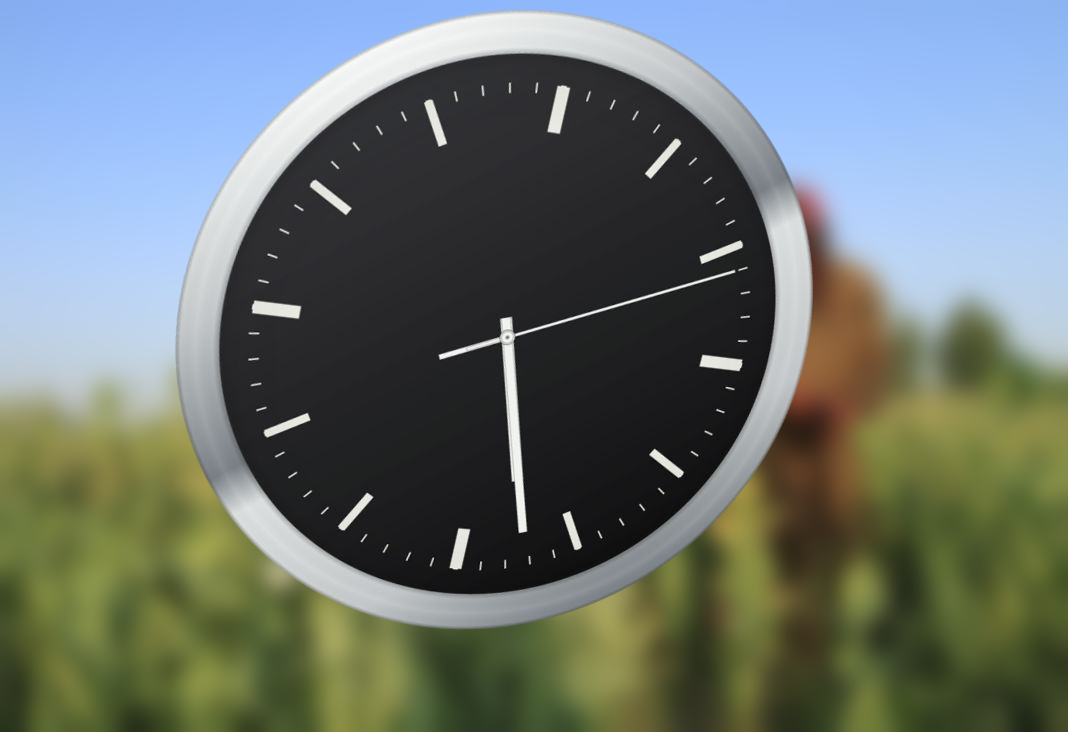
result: 5.27.11
